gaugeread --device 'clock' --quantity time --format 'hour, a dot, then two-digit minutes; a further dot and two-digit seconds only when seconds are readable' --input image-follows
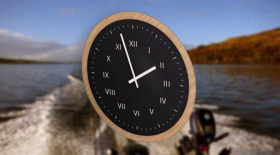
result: 1.57
